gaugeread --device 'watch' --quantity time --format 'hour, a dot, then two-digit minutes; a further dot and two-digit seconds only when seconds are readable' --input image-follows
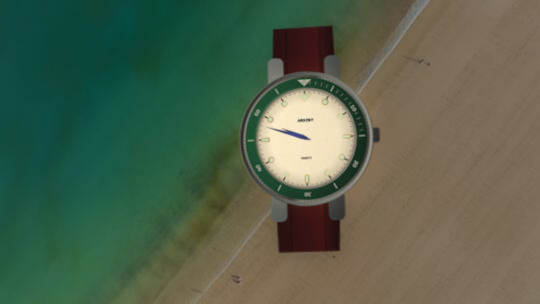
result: 9.48
